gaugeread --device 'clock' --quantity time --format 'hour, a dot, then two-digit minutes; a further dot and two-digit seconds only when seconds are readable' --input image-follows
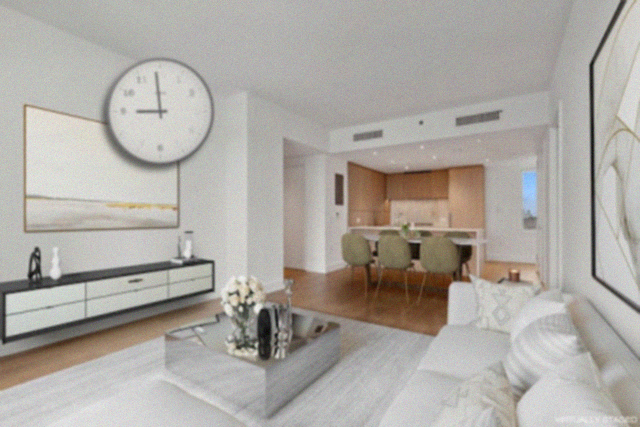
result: 8.59
